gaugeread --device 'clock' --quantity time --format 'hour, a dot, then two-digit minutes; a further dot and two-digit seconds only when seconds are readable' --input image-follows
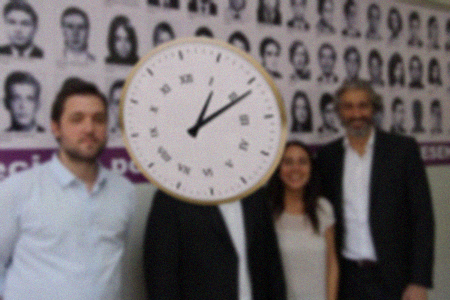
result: 1.11
